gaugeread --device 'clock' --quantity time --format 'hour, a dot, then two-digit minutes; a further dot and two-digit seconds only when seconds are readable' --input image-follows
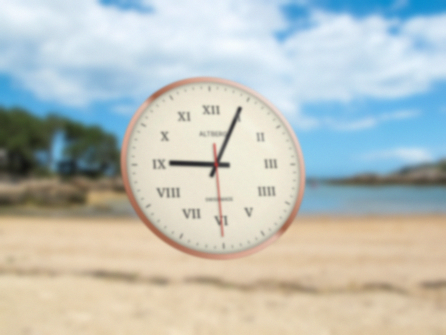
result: 9.04.30
